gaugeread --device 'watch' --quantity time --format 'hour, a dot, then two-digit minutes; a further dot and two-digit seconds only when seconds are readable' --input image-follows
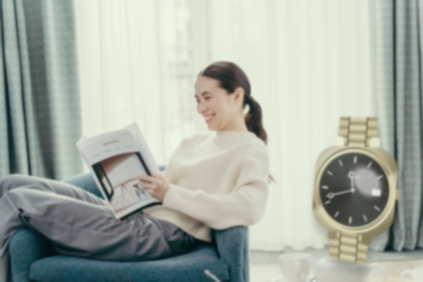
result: 11.42
